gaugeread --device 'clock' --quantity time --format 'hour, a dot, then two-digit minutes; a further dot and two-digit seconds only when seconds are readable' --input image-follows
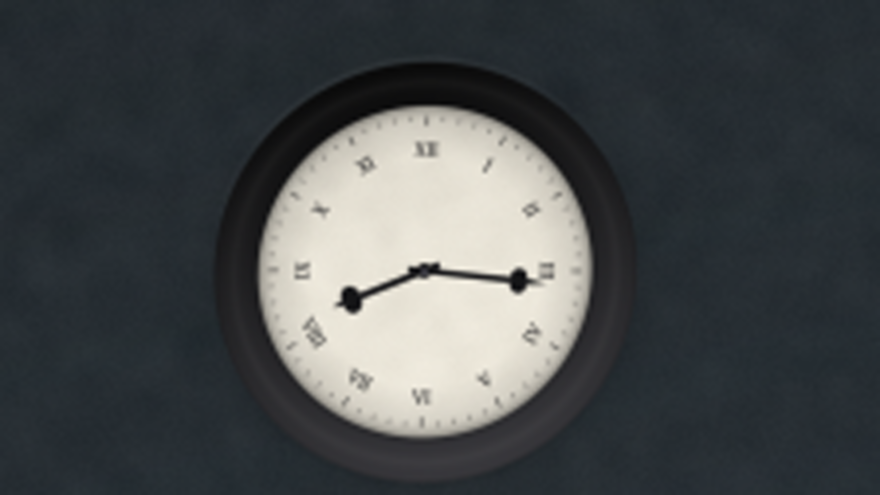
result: 8.16
